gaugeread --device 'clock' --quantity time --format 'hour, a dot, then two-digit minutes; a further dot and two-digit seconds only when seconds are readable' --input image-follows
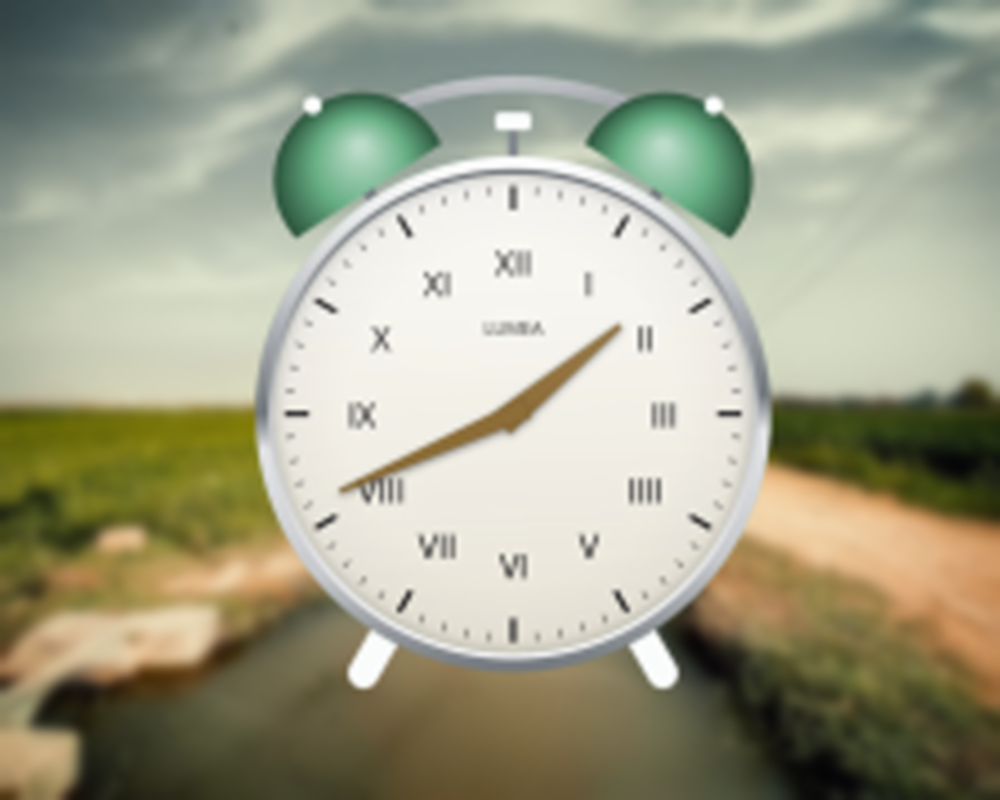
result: 1.41
